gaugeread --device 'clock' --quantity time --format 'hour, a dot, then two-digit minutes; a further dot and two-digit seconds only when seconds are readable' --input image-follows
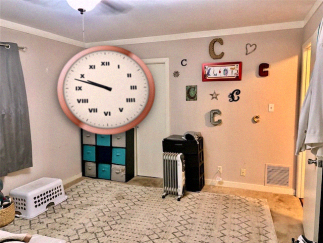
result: 9.48
